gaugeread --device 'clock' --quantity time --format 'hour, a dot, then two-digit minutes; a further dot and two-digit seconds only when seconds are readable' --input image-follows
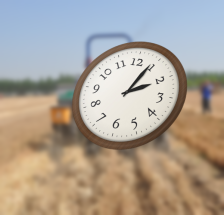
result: 2.04
